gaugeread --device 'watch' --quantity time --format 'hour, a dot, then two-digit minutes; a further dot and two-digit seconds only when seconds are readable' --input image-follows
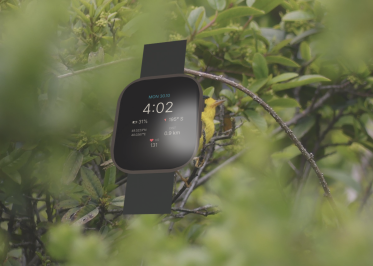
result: 4.02
